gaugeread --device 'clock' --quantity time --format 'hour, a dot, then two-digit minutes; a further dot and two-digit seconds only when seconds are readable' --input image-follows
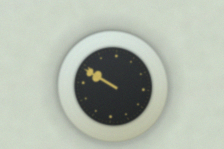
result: 9.49
